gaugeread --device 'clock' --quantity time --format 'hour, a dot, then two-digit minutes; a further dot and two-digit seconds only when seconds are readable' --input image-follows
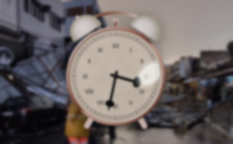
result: 3.32
